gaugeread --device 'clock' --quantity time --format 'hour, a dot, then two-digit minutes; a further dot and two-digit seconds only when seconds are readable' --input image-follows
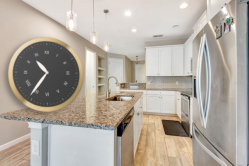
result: 10.36
